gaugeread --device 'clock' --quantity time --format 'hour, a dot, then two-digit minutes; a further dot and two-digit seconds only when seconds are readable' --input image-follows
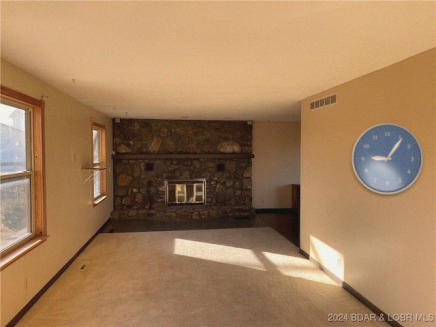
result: 9.06
